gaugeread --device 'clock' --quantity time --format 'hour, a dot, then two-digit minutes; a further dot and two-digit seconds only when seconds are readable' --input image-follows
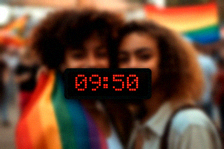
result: 9.50
